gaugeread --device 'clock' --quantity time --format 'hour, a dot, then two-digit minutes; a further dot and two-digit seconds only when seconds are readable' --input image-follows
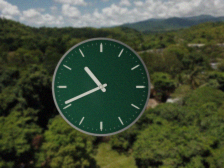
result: 10.41
